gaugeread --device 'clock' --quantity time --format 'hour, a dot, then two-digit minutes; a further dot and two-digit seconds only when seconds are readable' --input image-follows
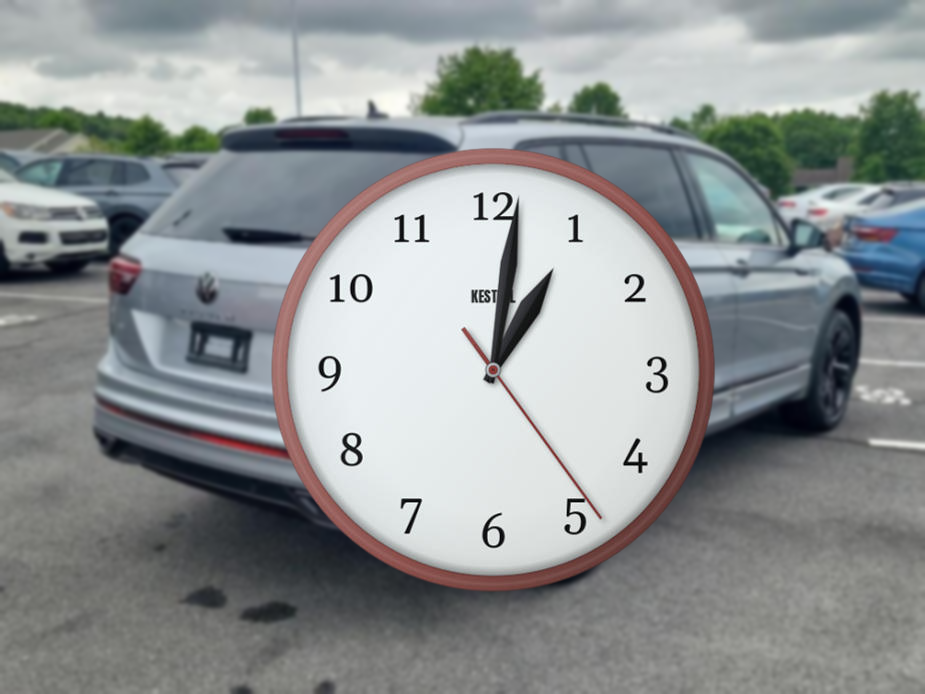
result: 1.01.24
